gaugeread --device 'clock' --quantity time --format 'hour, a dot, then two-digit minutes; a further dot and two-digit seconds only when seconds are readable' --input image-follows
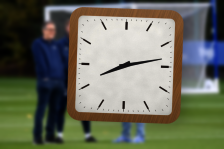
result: 8.13
